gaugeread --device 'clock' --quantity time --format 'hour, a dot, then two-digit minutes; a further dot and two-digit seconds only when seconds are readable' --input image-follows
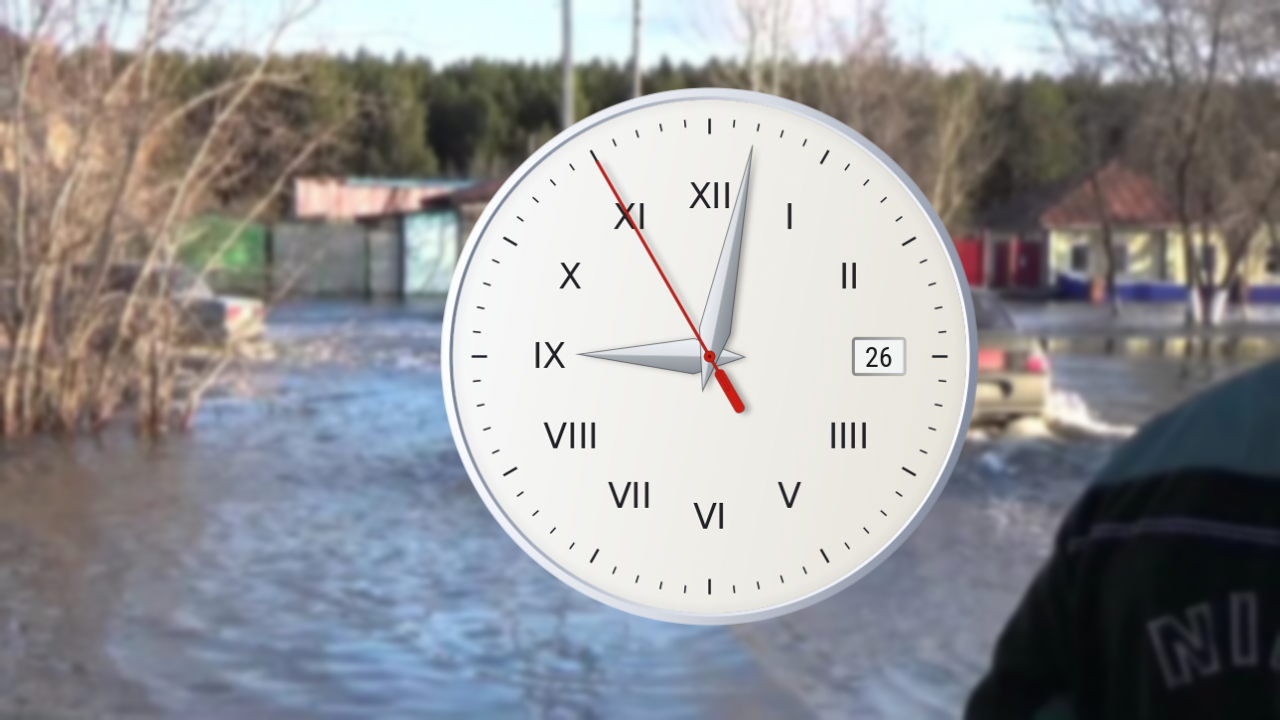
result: 9.01.55
